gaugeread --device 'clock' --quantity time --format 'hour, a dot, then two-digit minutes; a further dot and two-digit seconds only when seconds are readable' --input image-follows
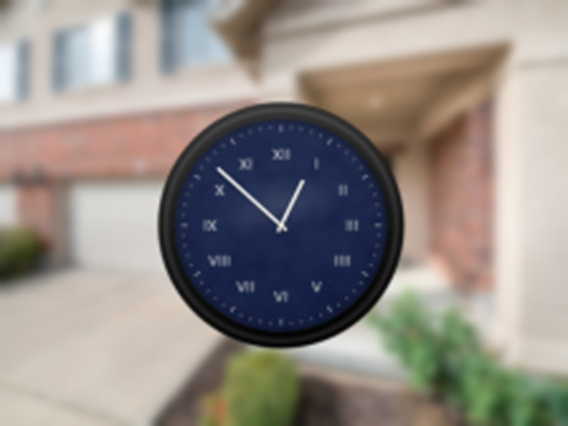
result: 12.52
